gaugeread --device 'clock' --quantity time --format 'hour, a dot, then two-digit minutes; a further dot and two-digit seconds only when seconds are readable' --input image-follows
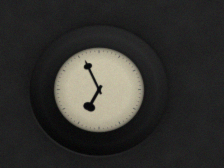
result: 6.56
